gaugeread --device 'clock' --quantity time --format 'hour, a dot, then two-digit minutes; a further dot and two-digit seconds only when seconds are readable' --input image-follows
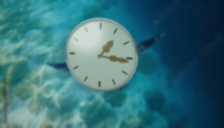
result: 1.16
